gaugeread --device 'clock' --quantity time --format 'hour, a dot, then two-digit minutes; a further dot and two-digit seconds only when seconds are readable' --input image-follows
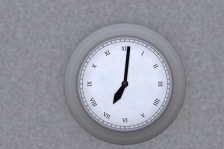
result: 7.01
